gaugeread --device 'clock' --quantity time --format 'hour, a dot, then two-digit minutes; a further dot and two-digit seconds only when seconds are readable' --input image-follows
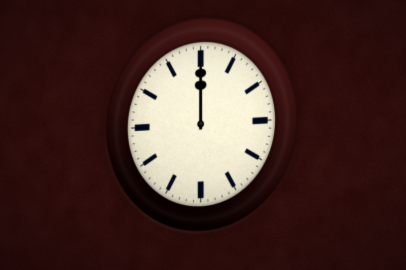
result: 12.00
